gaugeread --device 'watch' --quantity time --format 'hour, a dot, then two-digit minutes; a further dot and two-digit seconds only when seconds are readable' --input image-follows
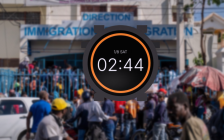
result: 2.44
